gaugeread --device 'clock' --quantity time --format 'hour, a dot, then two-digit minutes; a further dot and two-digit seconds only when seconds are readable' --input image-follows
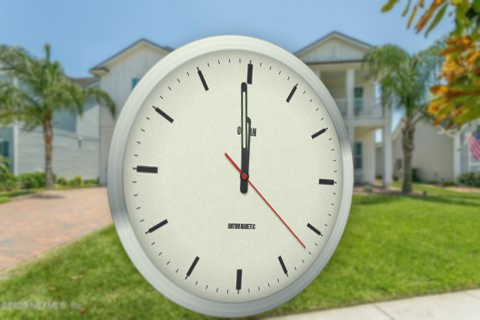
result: 11.59.22
